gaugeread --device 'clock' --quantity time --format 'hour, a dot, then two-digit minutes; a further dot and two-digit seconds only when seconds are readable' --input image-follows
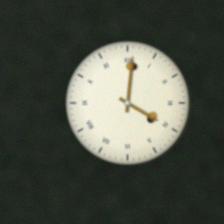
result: 4.01
